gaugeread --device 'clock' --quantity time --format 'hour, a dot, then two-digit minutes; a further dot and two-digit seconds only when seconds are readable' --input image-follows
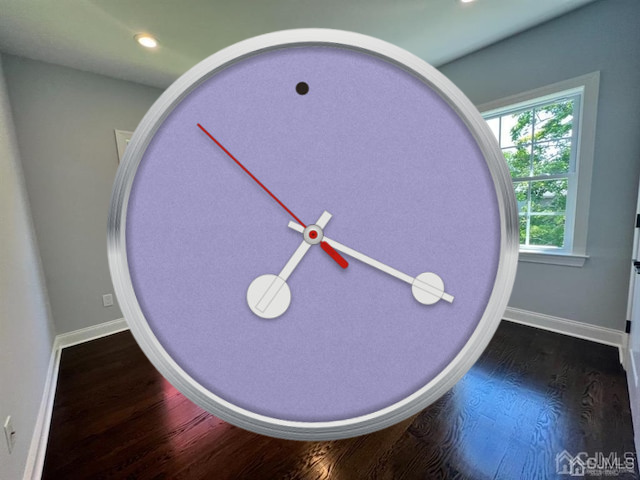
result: 7.19.53
